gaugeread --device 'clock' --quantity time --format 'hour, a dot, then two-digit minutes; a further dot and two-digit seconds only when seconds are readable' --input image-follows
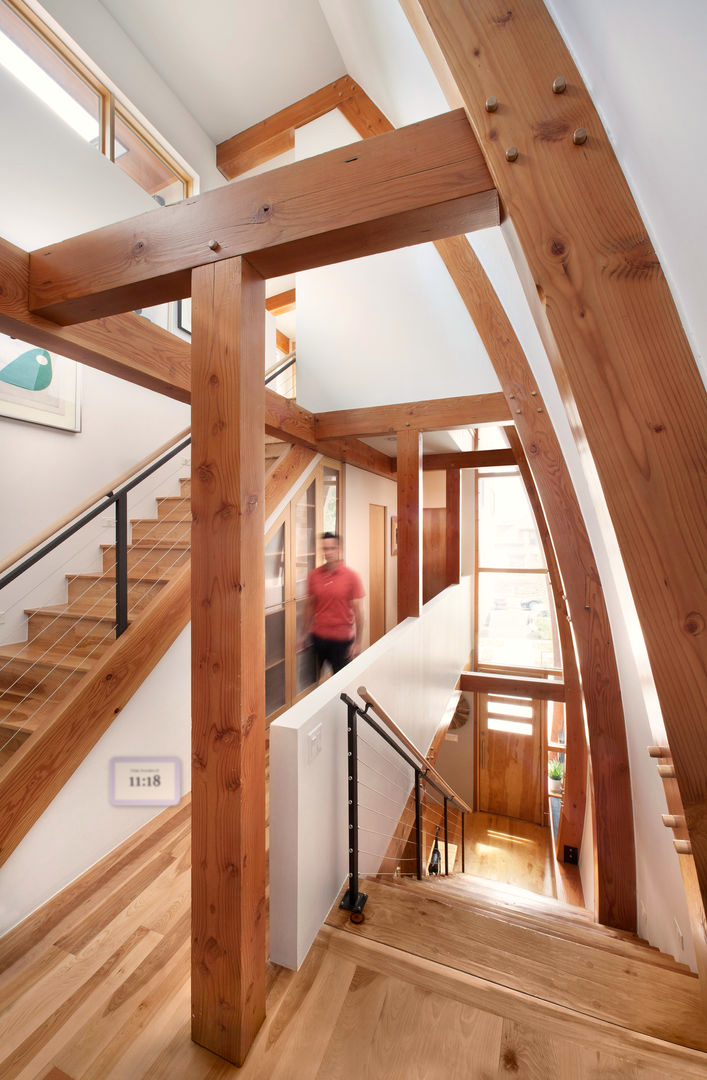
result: 11.18
